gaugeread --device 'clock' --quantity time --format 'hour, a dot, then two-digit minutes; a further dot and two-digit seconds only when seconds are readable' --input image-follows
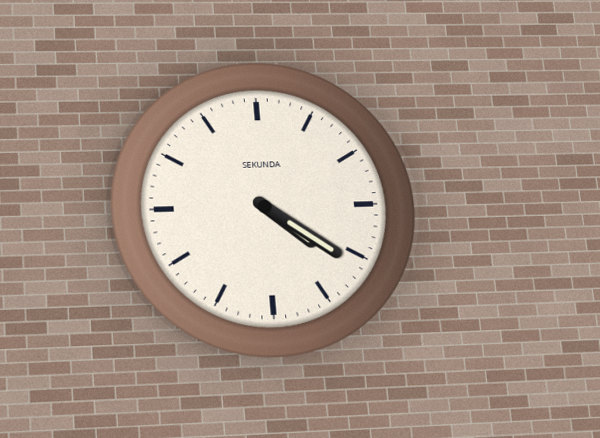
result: 4.21
